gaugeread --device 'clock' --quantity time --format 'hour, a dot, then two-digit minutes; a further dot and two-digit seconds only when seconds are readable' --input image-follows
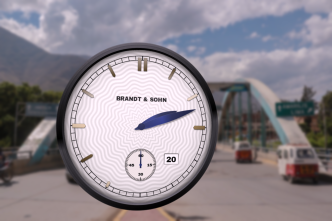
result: 2.12
